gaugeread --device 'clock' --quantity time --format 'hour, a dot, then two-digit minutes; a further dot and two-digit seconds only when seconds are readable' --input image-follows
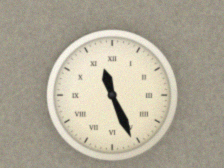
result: 11.26
